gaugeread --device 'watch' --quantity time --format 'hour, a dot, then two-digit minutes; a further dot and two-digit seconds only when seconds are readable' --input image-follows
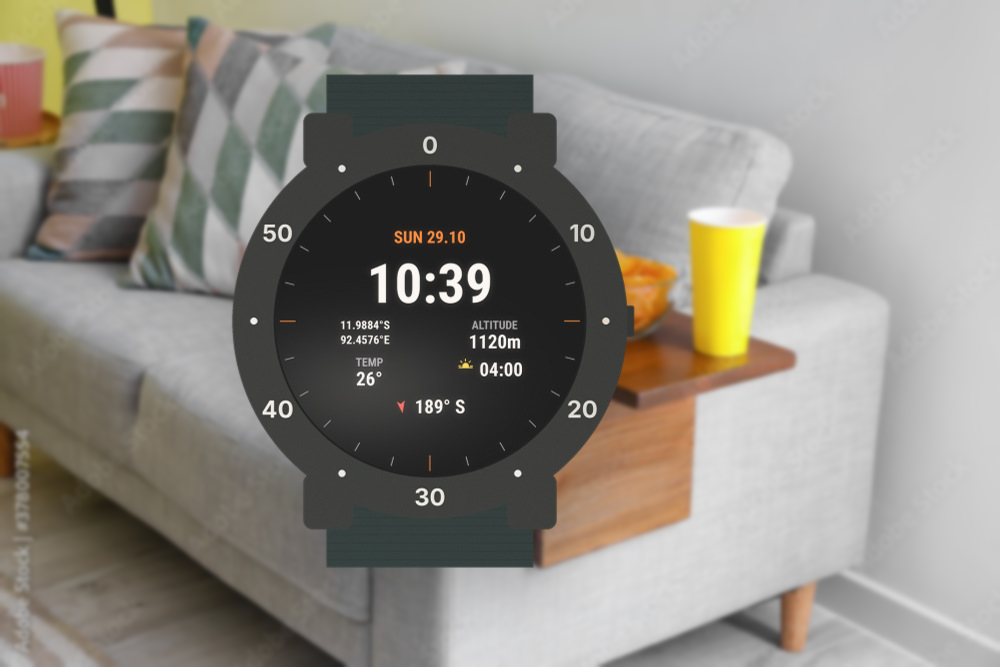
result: 10.39
